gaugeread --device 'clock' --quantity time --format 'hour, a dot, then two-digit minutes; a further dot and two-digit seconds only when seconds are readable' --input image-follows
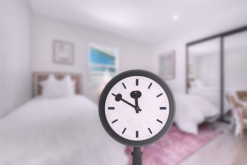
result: 11.50
